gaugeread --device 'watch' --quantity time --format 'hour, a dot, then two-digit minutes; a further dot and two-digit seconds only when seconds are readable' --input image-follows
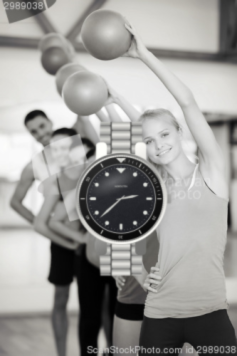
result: 2.38
